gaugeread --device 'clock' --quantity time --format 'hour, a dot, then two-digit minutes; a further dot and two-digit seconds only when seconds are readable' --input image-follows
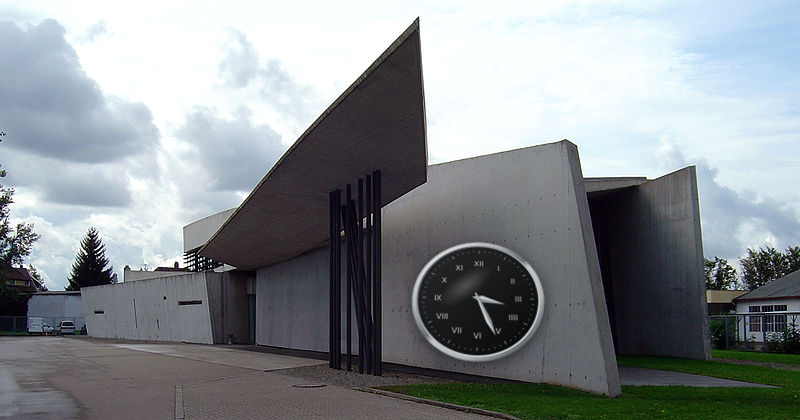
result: 3.26
